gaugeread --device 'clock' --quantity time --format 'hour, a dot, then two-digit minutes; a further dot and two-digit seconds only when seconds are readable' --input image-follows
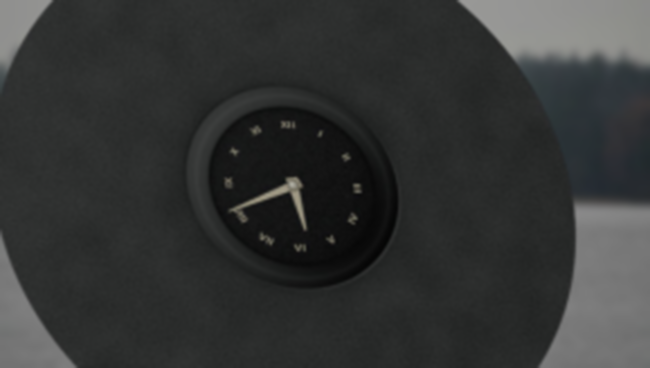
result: 5.41
